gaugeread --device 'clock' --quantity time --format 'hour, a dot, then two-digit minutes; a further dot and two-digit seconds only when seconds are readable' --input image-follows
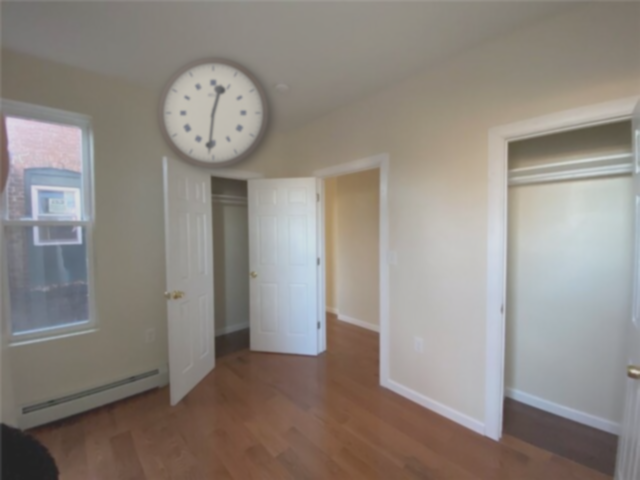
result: 12.31
